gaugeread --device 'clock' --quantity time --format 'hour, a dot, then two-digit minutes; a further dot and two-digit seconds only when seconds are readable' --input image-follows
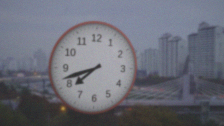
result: 7.42
